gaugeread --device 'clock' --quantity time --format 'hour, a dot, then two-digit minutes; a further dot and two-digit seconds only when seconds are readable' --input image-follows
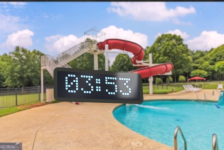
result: 3.53
